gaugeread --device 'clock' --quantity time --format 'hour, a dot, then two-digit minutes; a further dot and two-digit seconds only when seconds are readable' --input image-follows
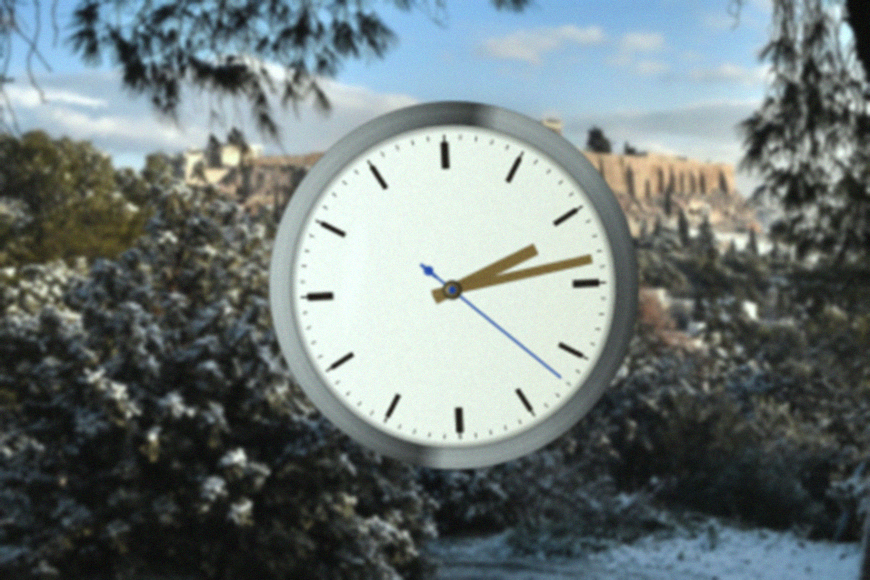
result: 2.13.22
